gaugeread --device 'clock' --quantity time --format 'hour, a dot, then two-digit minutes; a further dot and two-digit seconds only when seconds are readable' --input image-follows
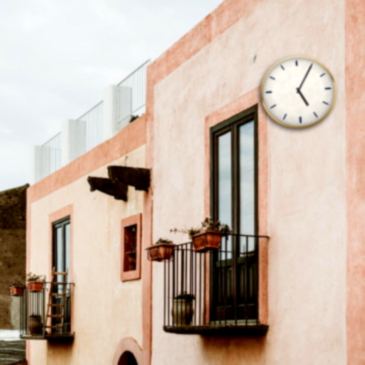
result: 5.05
